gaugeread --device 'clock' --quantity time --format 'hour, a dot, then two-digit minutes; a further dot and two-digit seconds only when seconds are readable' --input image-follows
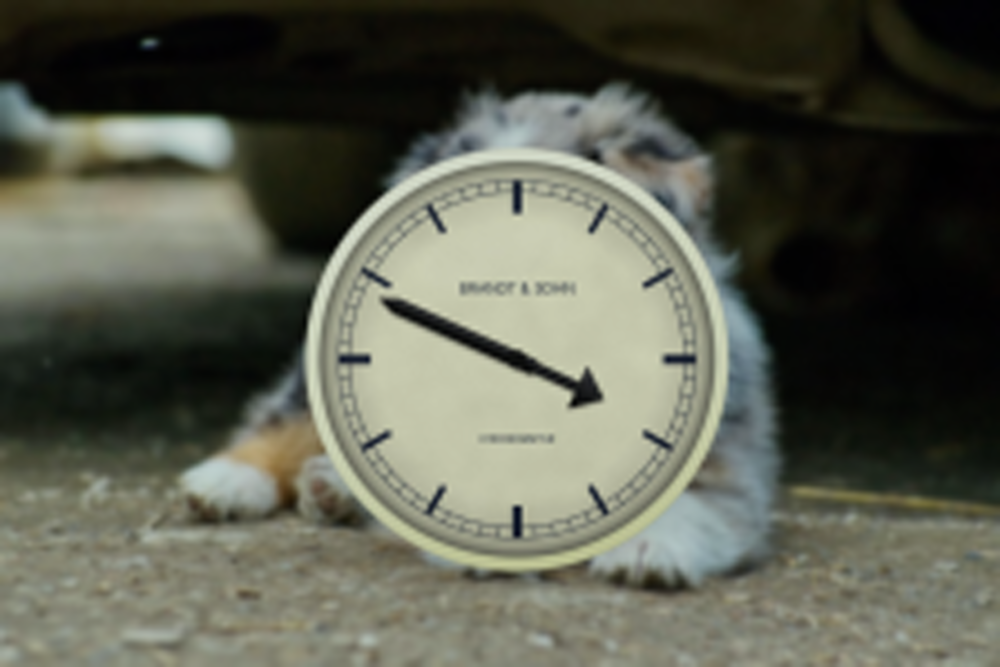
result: 3.49
